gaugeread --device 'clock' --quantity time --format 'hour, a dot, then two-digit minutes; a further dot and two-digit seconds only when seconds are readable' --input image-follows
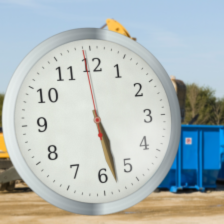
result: 5.27.59
